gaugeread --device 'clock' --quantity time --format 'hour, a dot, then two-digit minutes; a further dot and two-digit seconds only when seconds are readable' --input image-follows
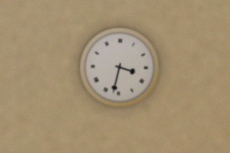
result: 3.32
